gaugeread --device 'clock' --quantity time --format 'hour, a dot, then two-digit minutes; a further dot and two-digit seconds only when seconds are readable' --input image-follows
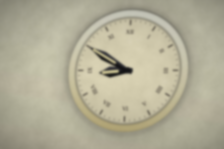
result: 8.50
